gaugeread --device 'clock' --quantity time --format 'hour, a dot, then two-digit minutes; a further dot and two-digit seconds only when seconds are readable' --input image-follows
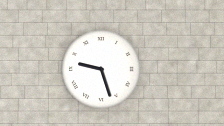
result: 9.27
